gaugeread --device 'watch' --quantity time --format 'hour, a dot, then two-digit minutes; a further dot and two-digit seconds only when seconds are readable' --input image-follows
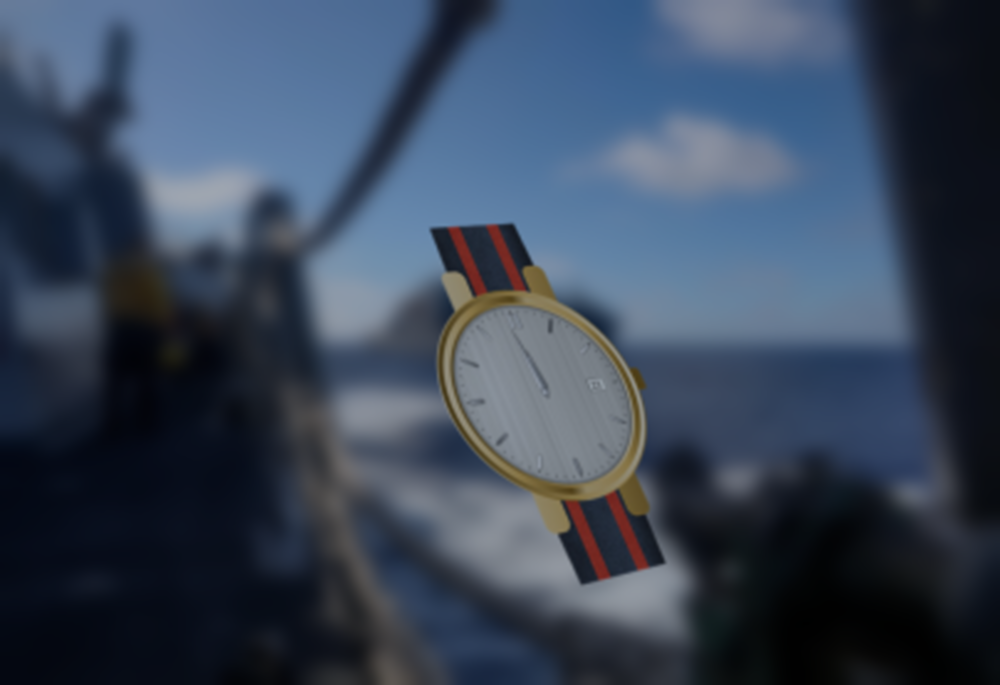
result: 11.59
